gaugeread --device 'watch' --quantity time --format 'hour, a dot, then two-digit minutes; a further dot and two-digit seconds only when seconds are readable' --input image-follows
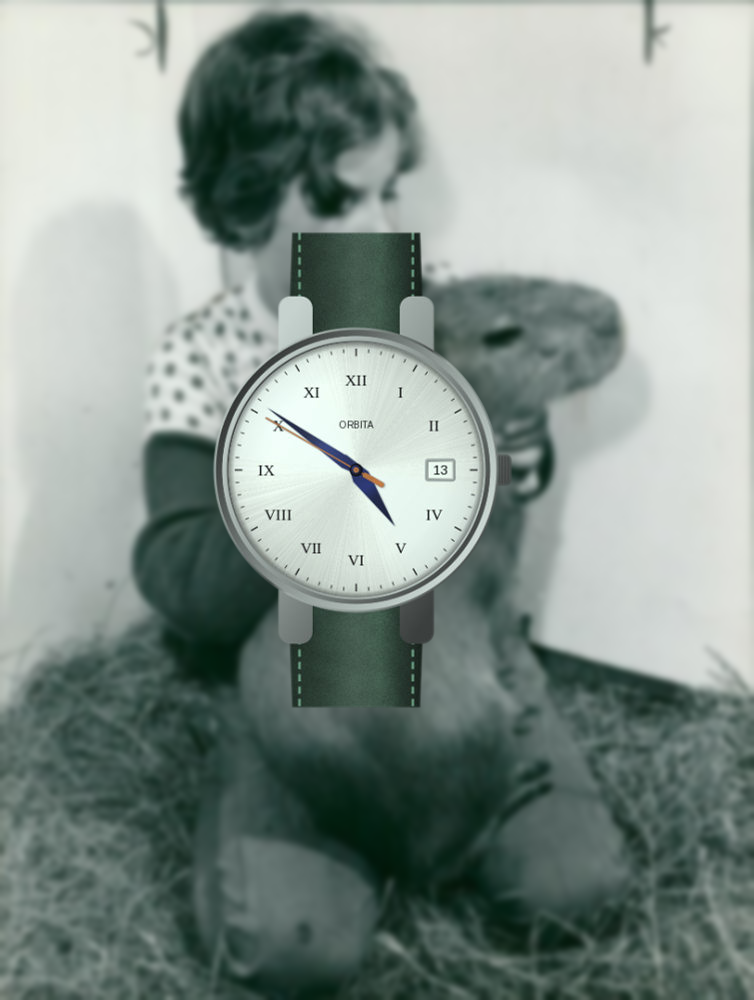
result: 4.50.50
